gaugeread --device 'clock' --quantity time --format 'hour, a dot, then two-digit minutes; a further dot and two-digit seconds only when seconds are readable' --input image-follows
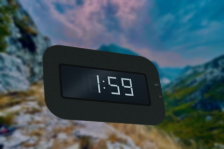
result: 1.59
